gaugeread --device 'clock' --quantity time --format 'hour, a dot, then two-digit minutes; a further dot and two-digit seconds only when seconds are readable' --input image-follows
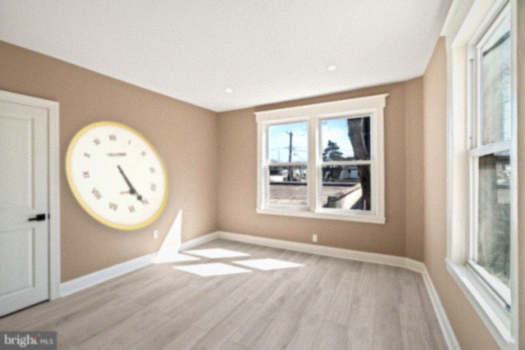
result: 5.26
